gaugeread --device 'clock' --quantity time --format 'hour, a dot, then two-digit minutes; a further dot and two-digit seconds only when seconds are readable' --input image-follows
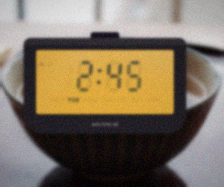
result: 2.45
